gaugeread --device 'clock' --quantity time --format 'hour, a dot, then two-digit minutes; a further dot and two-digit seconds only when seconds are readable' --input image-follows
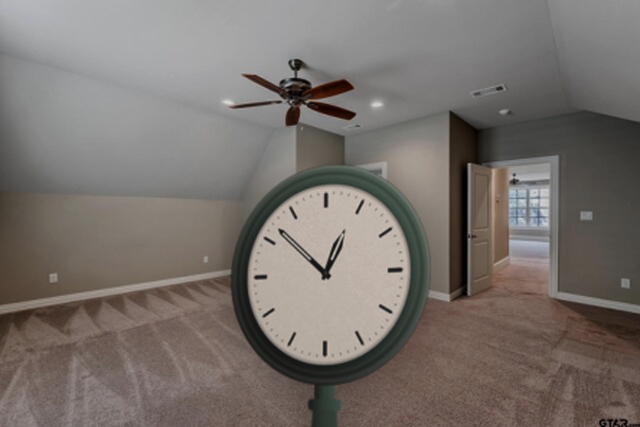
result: 12.52
